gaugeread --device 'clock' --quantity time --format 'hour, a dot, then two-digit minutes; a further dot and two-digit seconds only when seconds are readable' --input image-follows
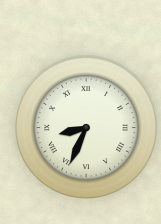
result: 8.34
